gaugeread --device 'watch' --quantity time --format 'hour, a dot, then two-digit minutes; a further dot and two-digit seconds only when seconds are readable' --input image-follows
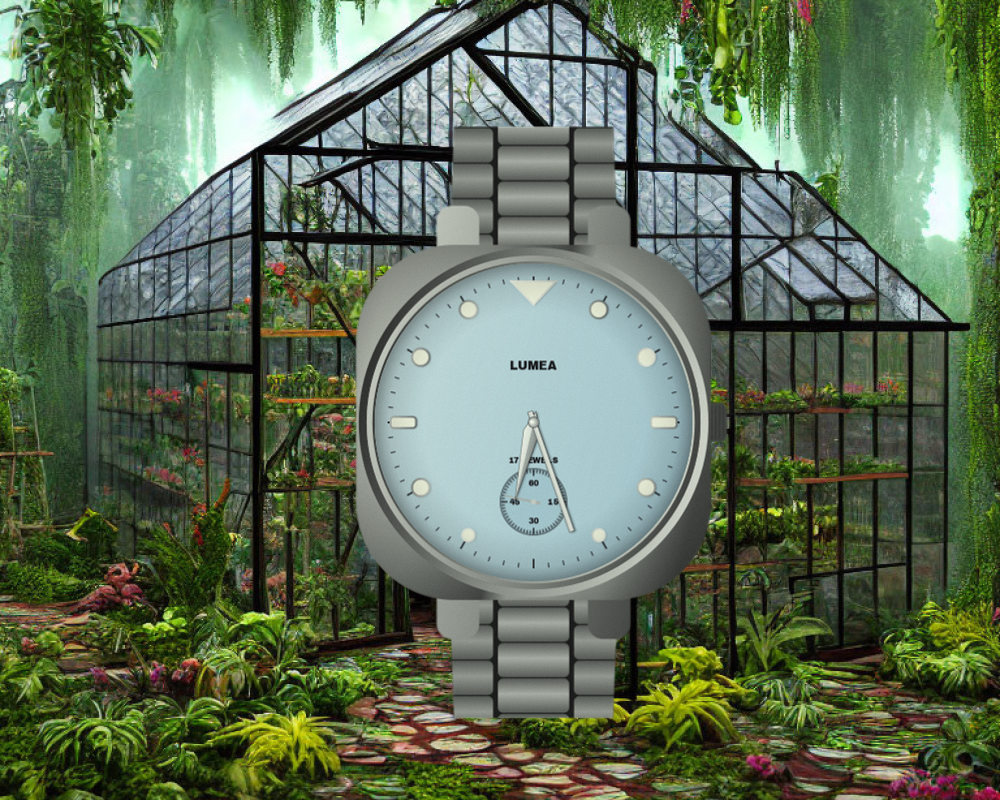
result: 6.26.47
